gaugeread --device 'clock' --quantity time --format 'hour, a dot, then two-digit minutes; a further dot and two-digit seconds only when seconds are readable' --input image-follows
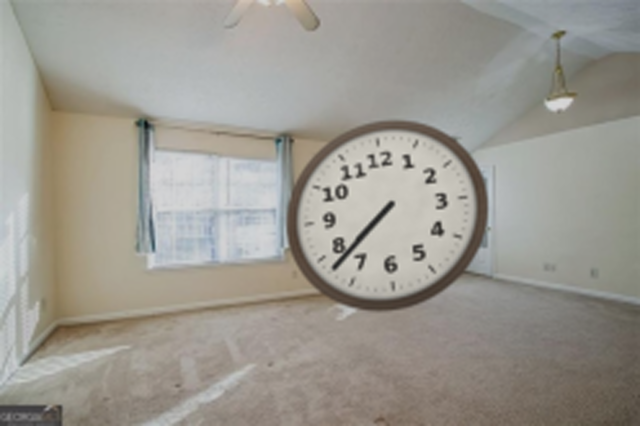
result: 7.38
